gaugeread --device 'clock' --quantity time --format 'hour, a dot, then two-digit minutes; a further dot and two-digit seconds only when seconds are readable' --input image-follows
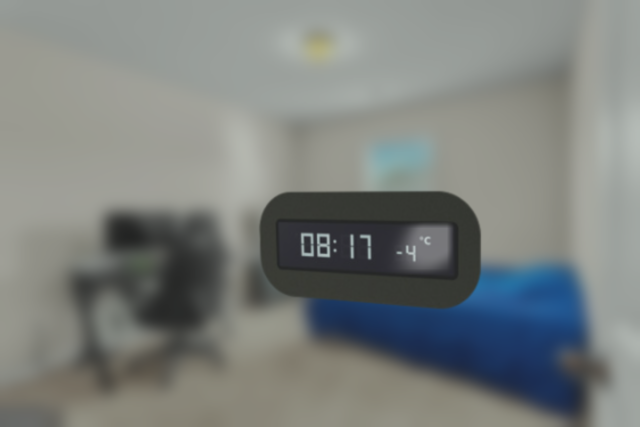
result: 8.17
